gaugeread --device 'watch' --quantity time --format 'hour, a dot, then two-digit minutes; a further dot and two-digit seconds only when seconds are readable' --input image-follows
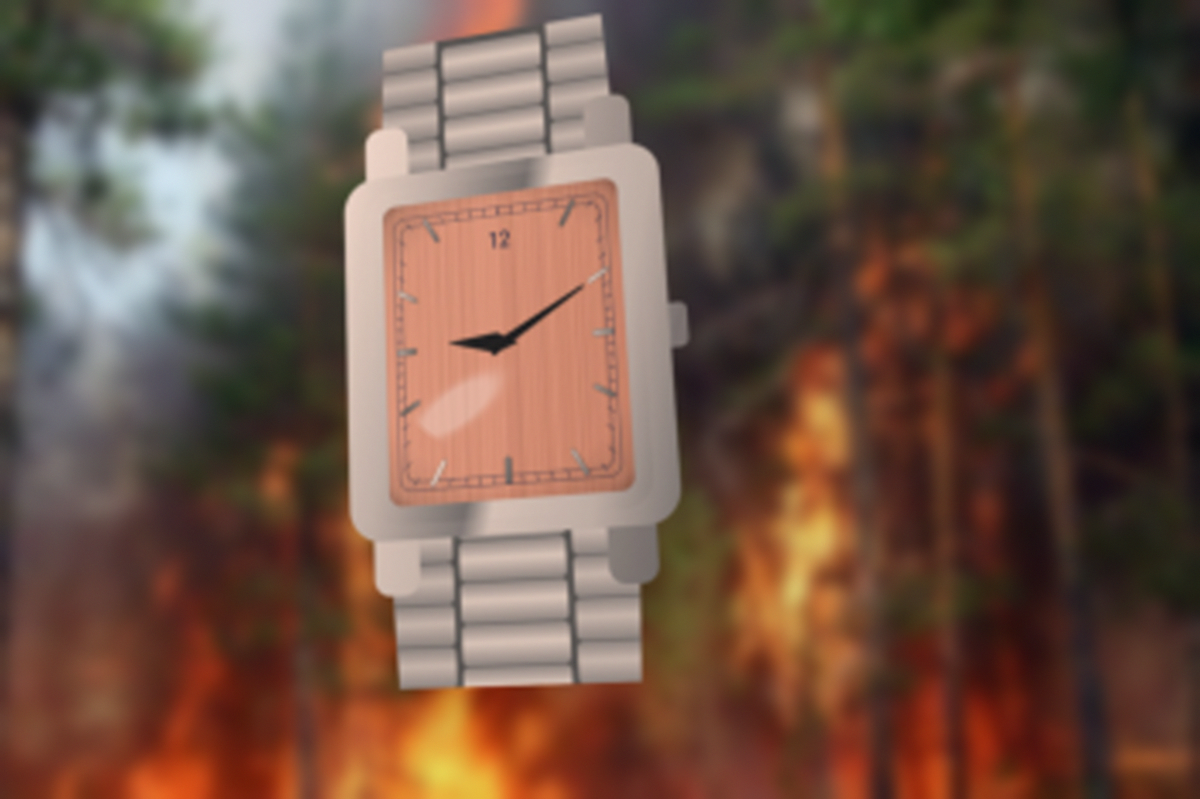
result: 9.10
